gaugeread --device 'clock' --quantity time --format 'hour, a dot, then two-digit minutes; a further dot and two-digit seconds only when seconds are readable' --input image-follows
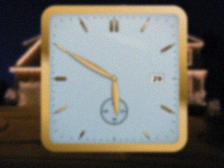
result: 5.50
